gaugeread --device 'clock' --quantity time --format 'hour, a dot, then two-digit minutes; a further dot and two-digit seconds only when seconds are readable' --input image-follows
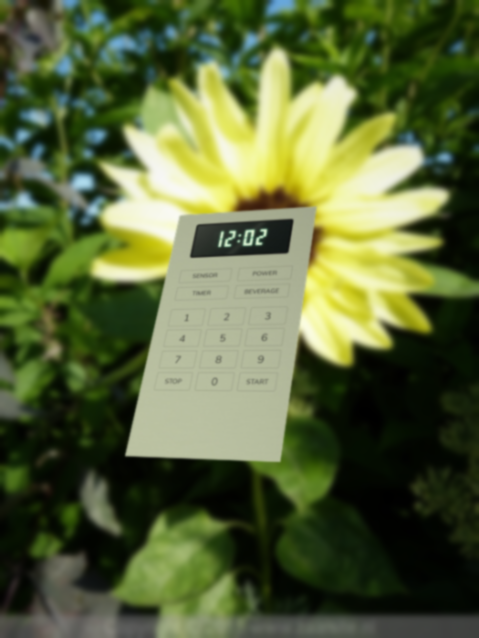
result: 12.02
